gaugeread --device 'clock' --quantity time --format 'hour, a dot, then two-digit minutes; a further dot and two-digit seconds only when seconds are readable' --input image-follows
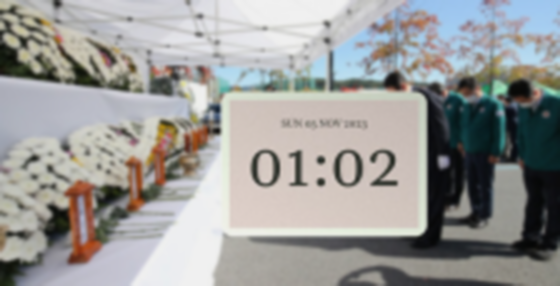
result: 1.02
